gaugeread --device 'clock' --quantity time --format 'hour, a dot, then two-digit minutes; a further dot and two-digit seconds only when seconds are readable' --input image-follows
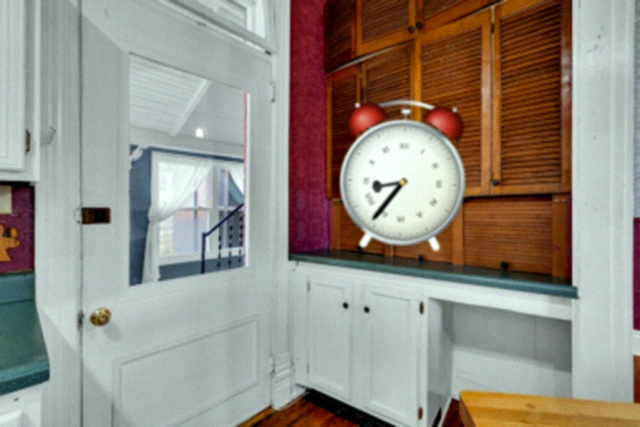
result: 8.36
